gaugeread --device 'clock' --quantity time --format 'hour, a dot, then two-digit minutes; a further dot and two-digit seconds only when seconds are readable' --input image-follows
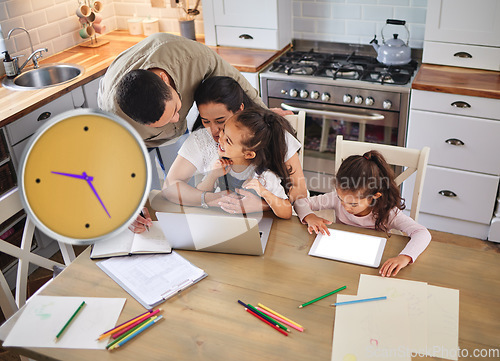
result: 9.25
